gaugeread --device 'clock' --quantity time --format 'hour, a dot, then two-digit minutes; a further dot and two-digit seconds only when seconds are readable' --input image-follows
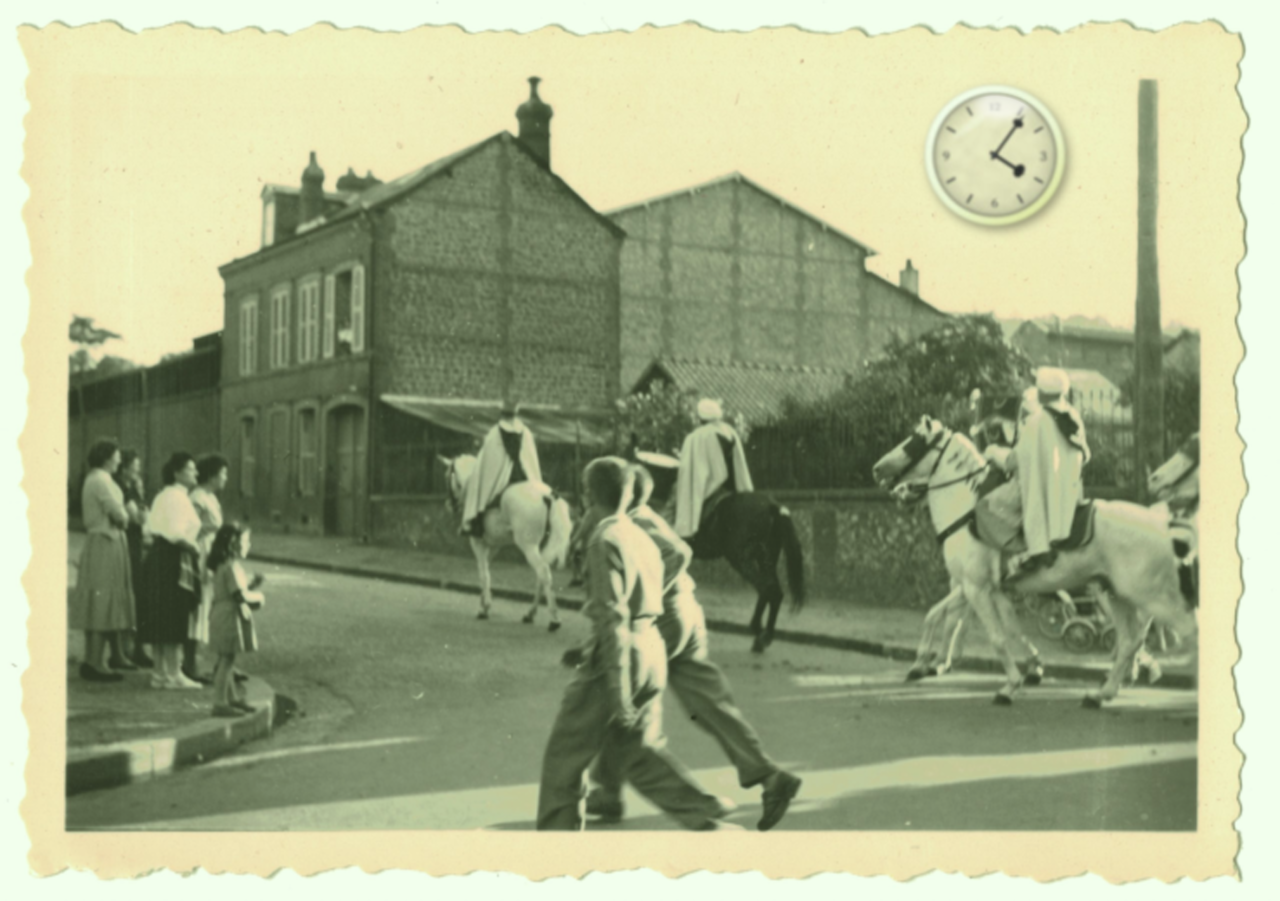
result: 4.06
